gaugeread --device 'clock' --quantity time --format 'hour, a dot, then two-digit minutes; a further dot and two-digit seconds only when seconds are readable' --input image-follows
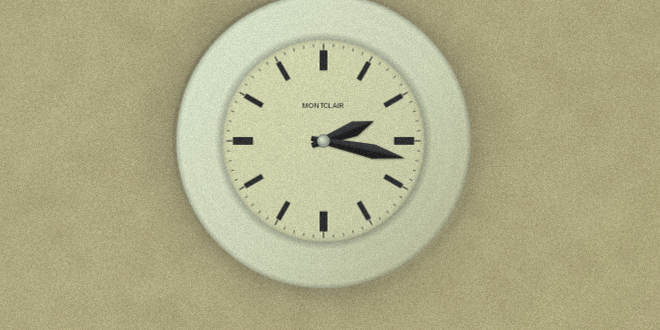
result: 2.17
